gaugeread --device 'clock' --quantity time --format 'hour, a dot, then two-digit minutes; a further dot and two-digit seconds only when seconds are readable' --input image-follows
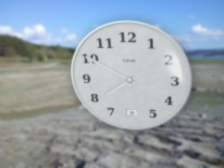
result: 7.50
